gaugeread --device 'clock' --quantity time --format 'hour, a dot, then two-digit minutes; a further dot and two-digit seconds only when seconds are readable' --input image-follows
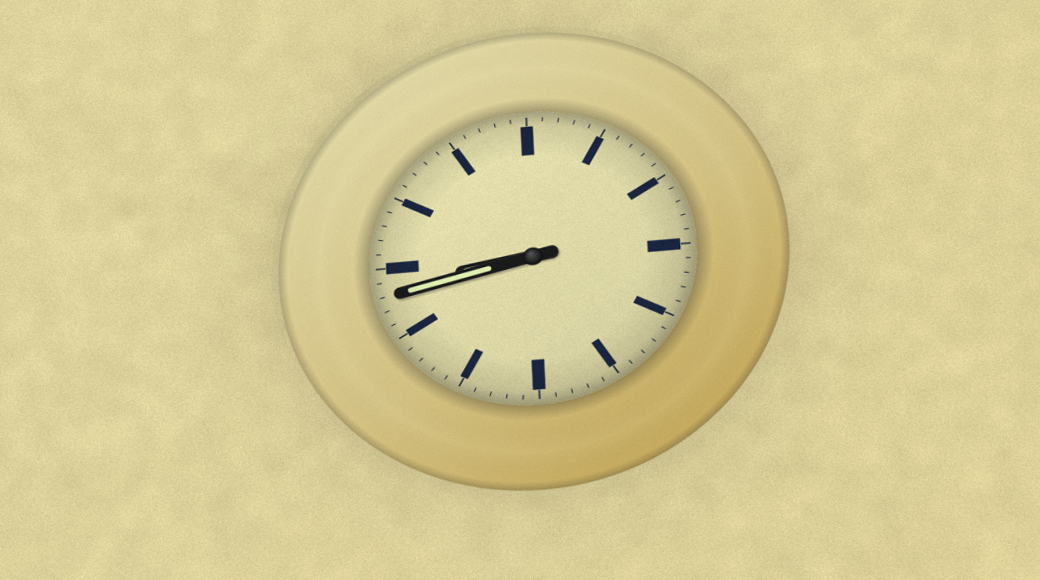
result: 8.43
